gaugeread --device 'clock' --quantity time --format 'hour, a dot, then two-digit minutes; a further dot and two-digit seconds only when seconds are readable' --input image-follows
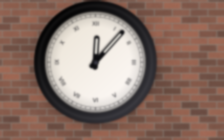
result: 12.07
